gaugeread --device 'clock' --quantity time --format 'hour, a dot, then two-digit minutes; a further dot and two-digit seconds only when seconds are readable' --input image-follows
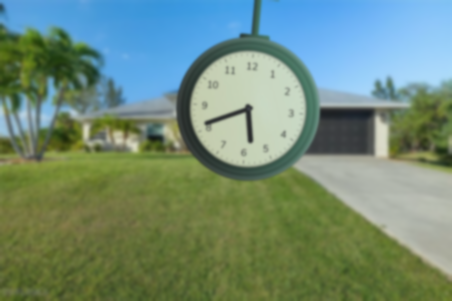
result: 5.41
